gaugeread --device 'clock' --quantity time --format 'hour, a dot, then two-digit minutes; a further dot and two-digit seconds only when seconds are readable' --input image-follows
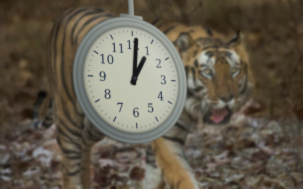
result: 1.01
